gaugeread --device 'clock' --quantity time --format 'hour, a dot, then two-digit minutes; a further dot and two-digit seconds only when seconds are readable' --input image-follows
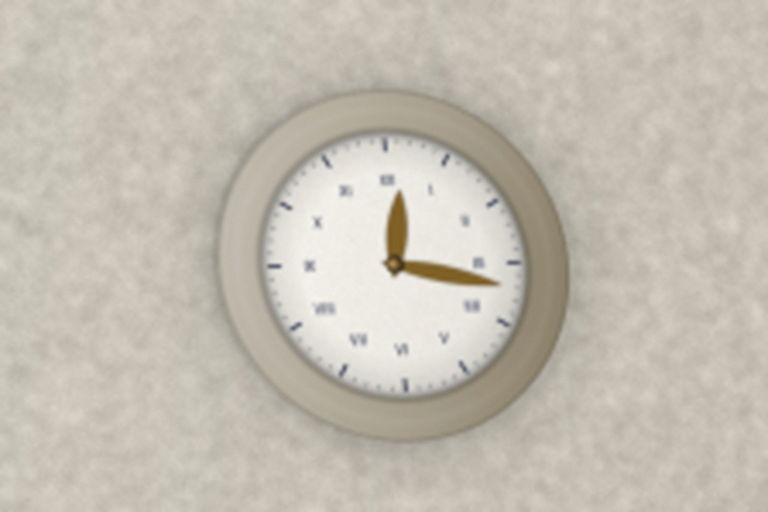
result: 12.17
